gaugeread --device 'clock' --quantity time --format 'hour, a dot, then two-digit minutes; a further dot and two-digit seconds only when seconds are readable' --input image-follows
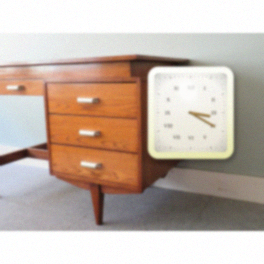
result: 3.20
